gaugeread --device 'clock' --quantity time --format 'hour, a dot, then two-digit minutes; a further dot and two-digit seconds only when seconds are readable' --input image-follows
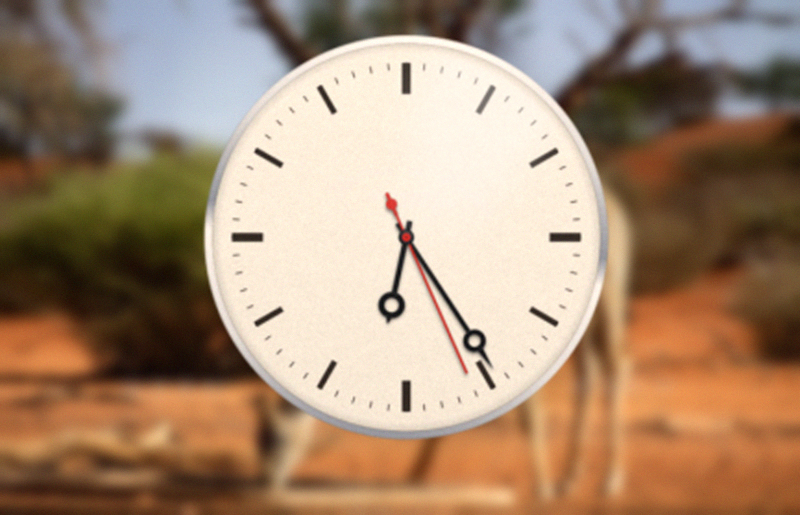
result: 6.24.26
